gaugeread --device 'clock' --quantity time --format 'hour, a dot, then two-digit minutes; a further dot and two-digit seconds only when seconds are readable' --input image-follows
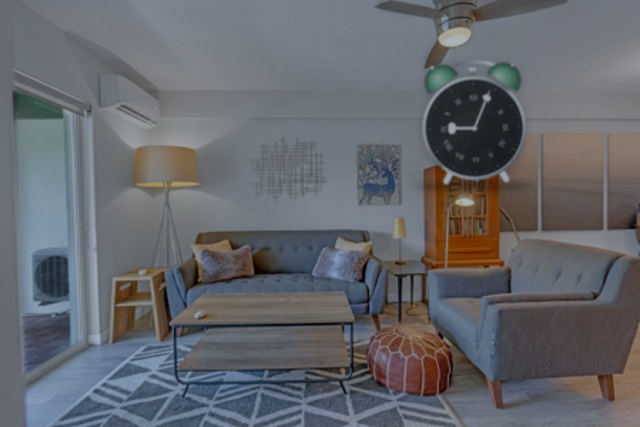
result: 9.04
